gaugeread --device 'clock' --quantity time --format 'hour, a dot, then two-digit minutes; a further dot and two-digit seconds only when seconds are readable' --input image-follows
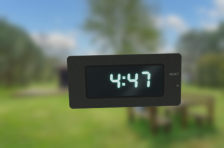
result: 4.47
